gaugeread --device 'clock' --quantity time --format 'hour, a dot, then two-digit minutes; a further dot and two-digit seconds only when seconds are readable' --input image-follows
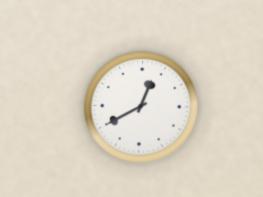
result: 12.40
